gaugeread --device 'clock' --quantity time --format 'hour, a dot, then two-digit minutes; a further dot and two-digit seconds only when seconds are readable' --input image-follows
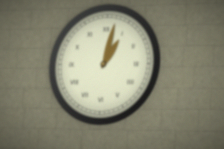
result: 1.02
